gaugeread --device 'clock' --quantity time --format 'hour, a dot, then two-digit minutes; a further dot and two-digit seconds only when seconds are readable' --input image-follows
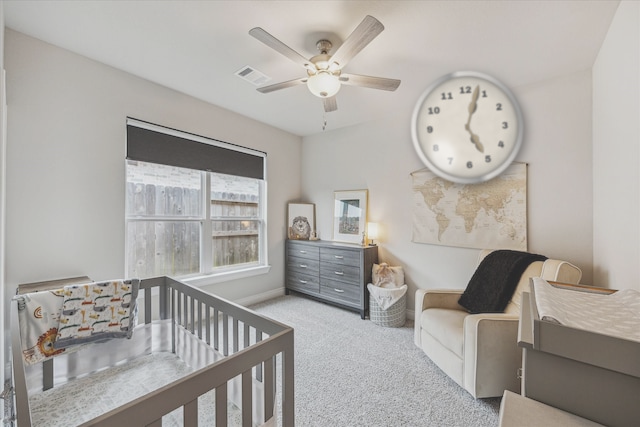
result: 5.03
